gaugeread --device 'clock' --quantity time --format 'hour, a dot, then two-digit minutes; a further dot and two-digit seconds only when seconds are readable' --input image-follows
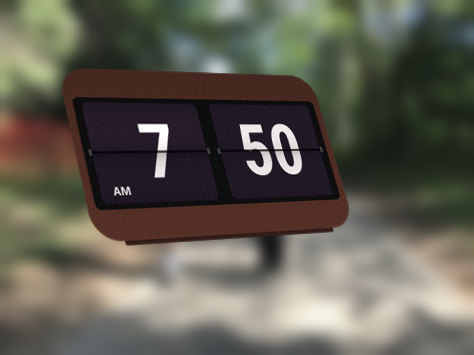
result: 7.50
